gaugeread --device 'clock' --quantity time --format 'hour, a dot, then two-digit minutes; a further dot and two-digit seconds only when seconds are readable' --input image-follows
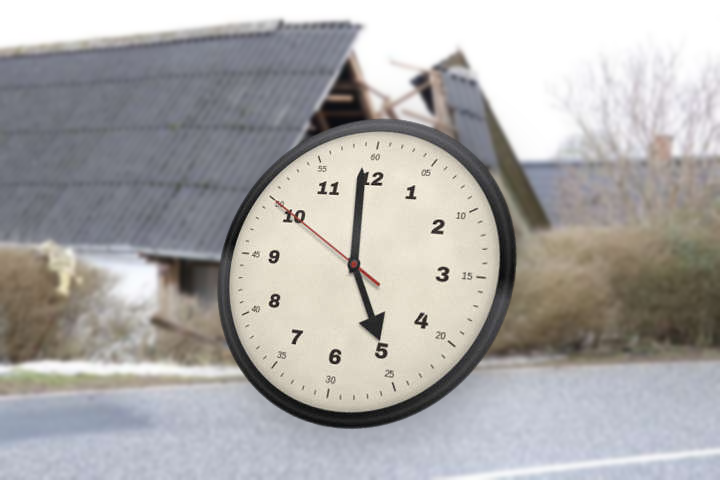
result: 4.58.50
